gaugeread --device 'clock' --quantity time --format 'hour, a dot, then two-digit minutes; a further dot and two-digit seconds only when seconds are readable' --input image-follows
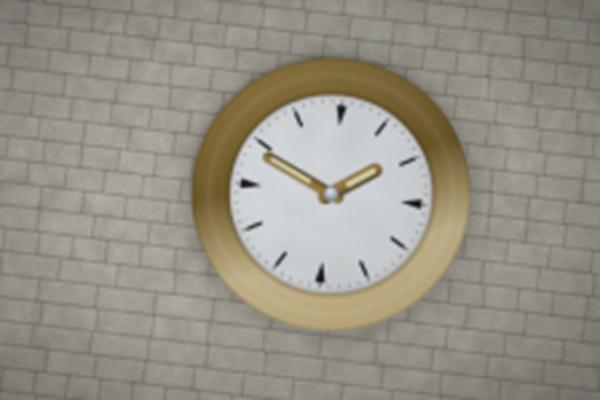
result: 1.49
